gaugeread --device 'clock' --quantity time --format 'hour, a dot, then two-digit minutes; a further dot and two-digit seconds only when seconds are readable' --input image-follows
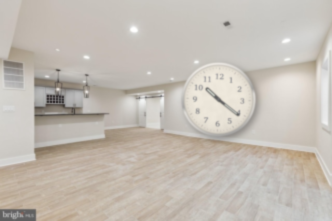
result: 10.21
